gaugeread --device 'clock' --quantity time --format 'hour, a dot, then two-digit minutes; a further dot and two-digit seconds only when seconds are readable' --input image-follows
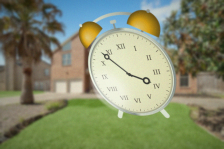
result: 3.53
